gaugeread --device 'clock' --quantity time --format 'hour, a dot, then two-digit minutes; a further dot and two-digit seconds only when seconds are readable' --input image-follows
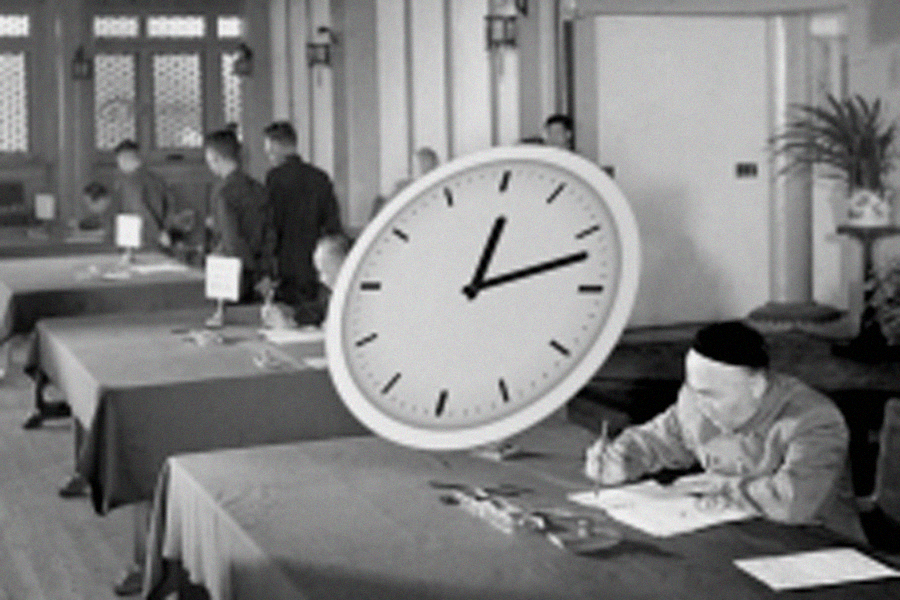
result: 12.12
